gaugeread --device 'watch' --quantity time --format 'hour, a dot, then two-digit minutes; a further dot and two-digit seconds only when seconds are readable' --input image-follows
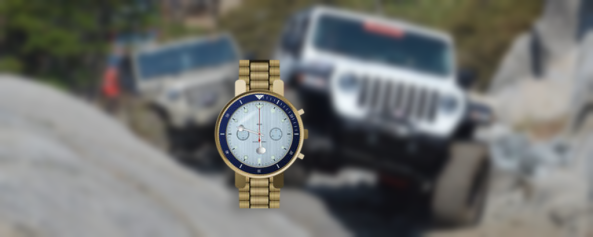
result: 5.48
